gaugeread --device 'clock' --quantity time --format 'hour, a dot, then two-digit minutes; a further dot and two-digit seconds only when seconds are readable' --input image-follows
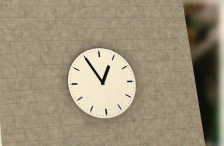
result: 12.55
